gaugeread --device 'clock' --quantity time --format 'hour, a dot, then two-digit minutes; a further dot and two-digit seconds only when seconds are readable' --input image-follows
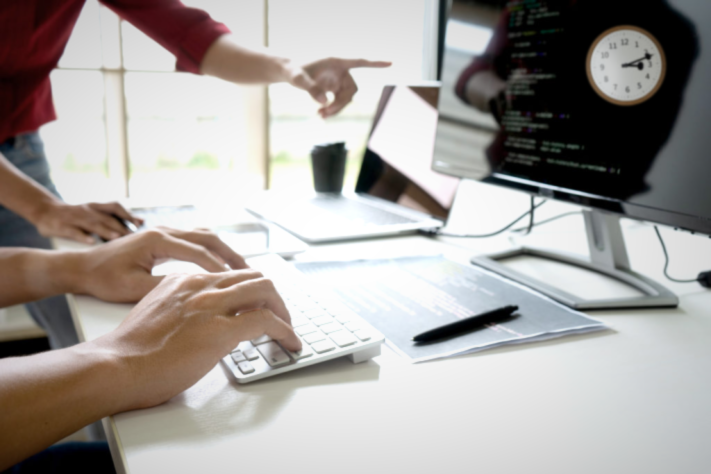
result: 3.12
